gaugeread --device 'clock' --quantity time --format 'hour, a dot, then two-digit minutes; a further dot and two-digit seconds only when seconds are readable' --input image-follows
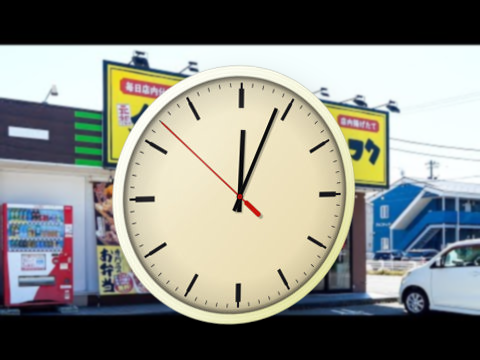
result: 12.03.52
